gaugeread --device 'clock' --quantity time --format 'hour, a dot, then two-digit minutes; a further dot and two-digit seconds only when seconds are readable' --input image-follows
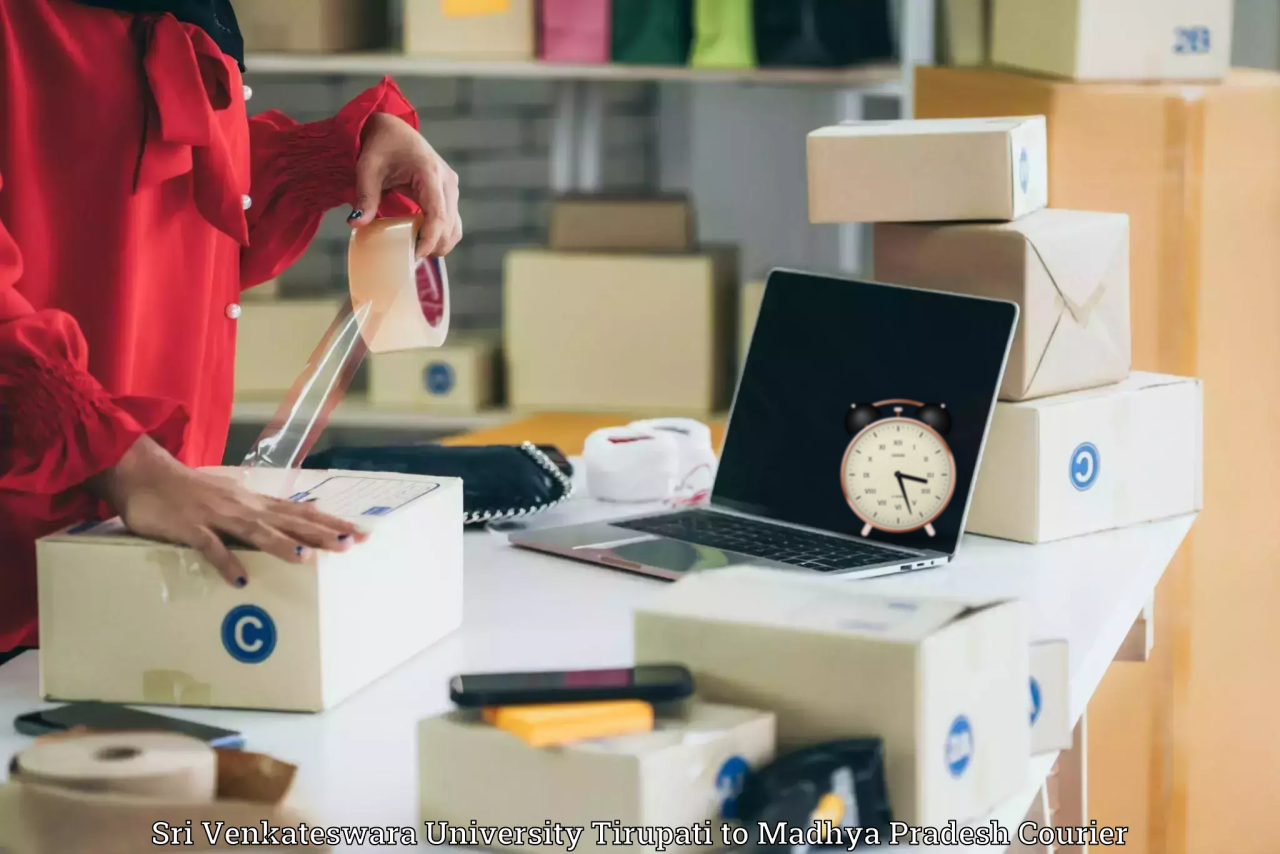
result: 3.27
